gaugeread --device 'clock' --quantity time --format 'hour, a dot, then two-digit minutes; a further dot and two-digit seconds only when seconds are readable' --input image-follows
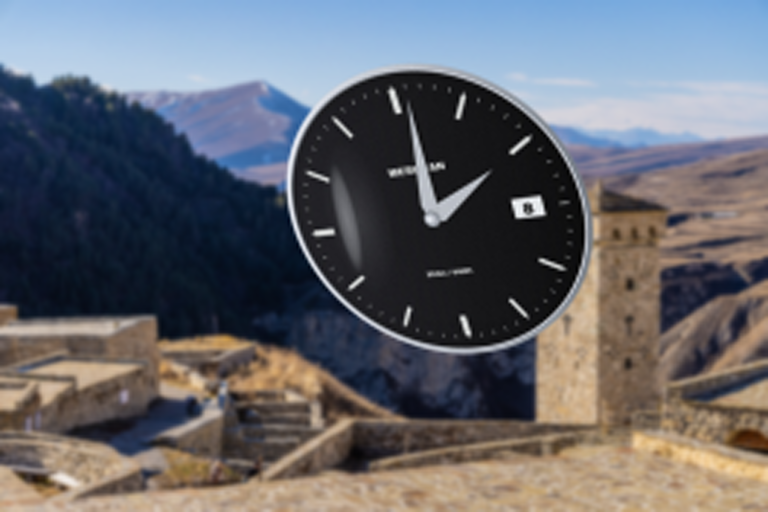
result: 2.01
